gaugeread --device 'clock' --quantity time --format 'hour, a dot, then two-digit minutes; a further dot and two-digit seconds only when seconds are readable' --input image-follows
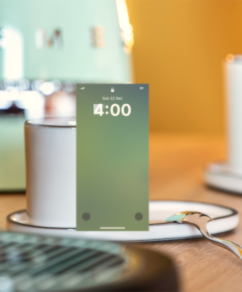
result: 4.00
